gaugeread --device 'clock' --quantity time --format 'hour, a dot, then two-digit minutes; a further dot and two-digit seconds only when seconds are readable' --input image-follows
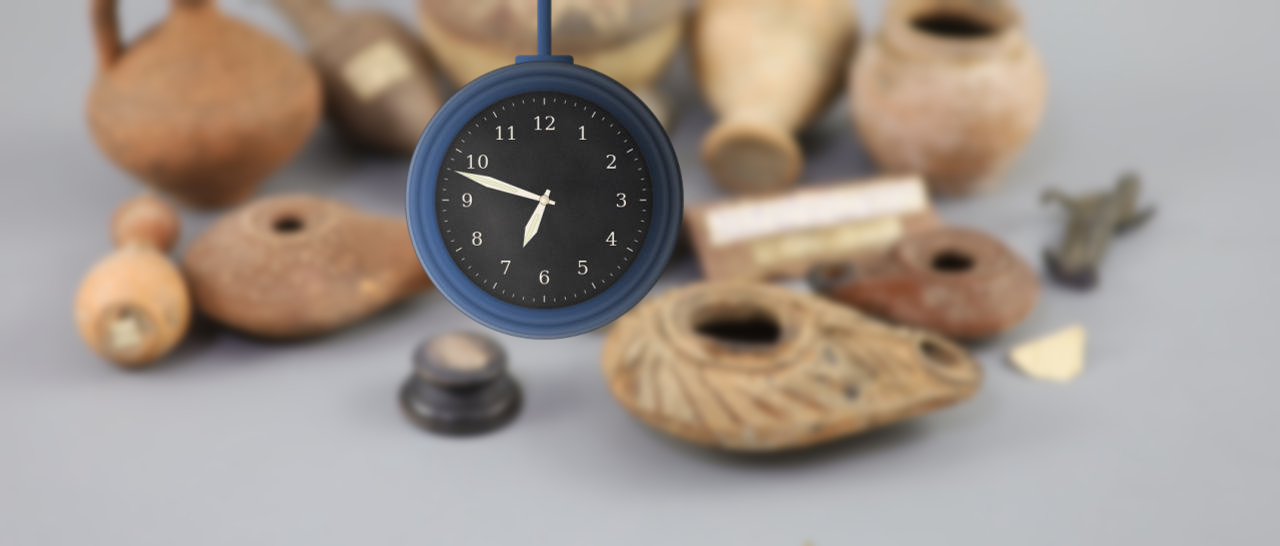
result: 6.48
